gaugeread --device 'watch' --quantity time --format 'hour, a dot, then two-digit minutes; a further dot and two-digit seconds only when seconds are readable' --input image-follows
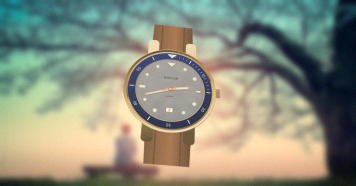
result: 2.42
